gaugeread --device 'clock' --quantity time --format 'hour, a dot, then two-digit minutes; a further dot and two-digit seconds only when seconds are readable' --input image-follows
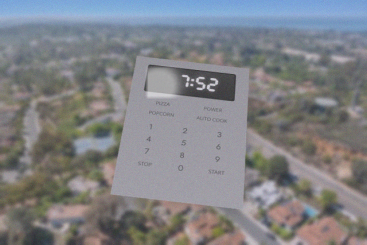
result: 7.52
